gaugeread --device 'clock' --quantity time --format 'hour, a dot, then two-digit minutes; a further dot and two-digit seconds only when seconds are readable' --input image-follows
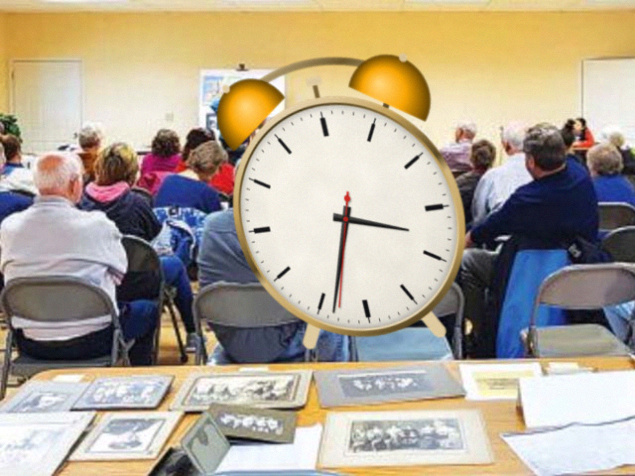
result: 3.33.33
